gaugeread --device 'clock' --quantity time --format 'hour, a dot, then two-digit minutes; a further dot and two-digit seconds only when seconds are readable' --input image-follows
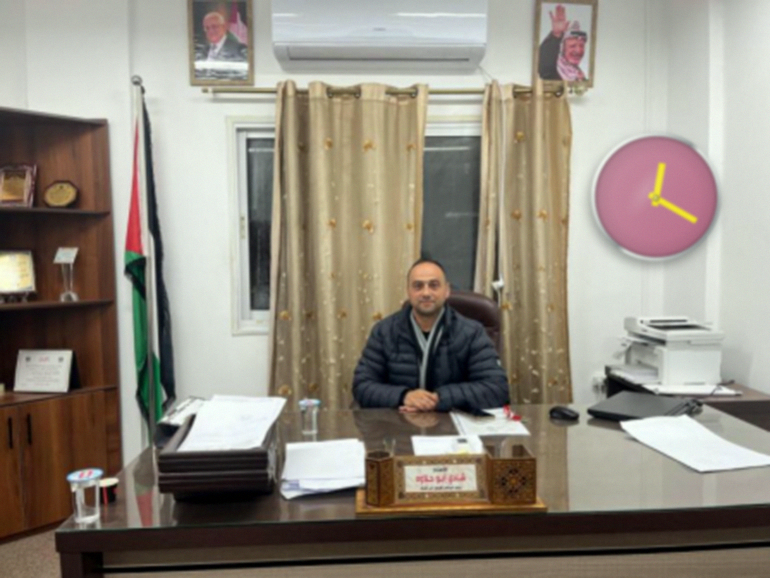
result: 12.20
